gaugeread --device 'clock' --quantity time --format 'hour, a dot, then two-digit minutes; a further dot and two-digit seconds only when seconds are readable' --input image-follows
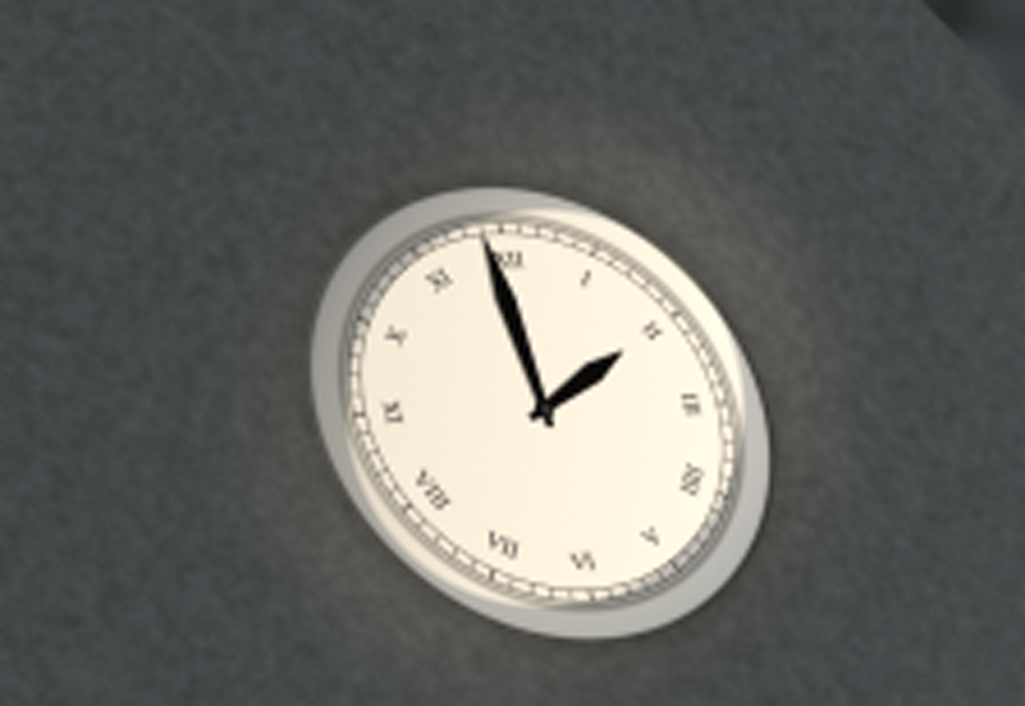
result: 1.59
